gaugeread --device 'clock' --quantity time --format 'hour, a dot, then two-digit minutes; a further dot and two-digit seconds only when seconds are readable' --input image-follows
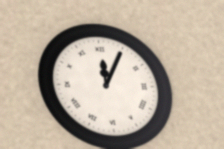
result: 12.05
